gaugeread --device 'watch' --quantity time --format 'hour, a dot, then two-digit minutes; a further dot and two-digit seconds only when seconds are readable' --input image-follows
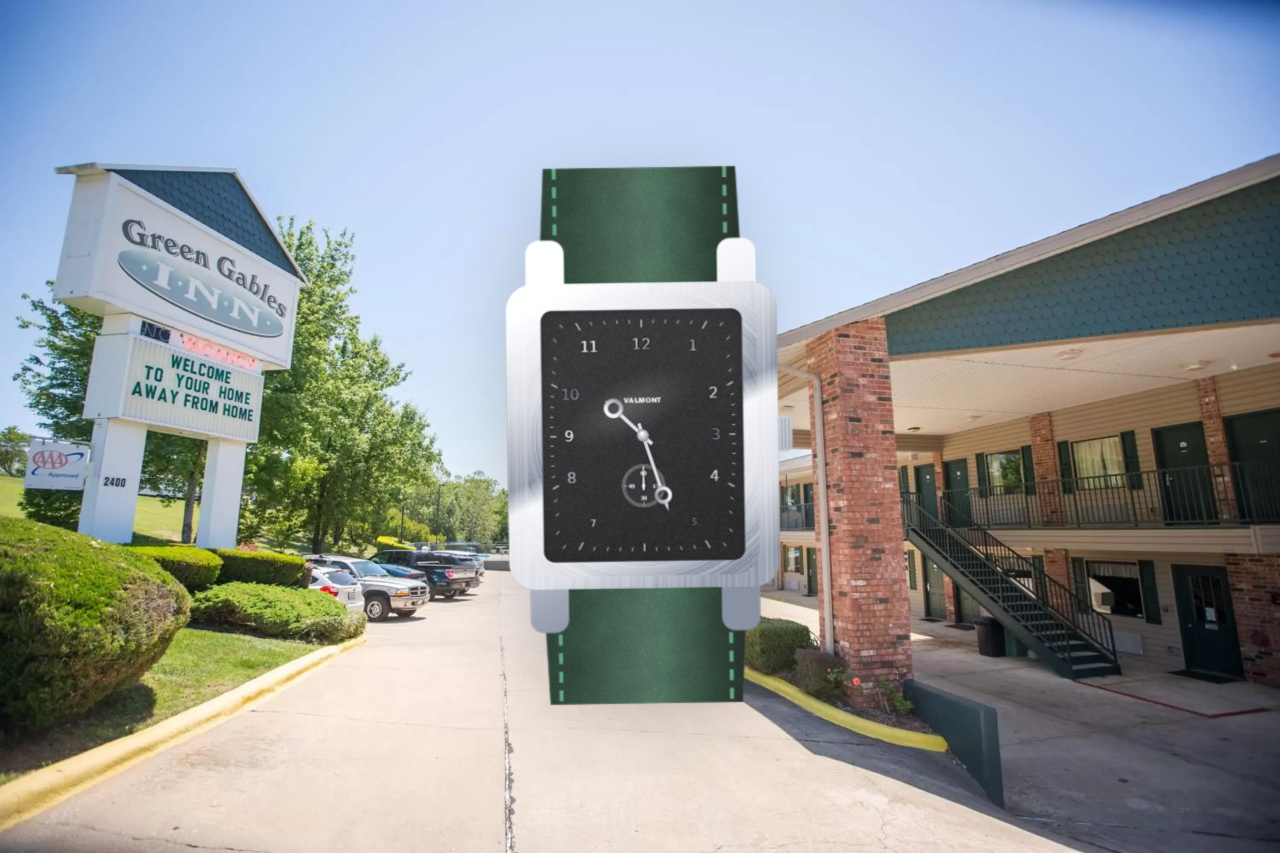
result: 10.27
